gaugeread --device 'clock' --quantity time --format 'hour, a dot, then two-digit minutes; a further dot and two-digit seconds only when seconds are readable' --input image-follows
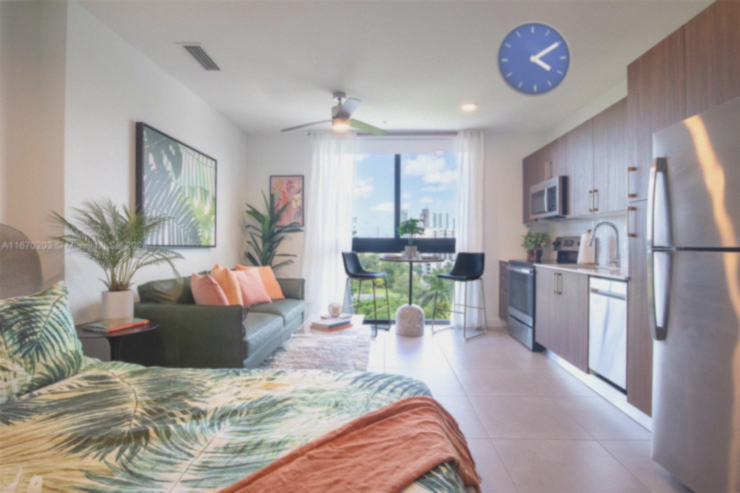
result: 4.10
